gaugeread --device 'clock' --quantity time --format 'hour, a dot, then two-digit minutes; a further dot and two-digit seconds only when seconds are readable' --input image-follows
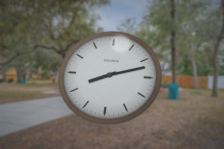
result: 8.12
